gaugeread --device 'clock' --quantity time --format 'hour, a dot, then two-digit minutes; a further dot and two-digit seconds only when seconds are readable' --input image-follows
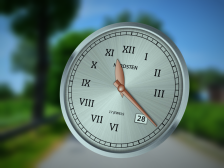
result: 11.21
